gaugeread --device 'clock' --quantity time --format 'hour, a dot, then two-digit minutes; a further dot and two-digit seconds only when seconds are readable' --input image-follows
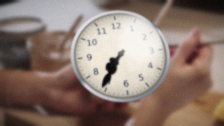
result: 7.36
